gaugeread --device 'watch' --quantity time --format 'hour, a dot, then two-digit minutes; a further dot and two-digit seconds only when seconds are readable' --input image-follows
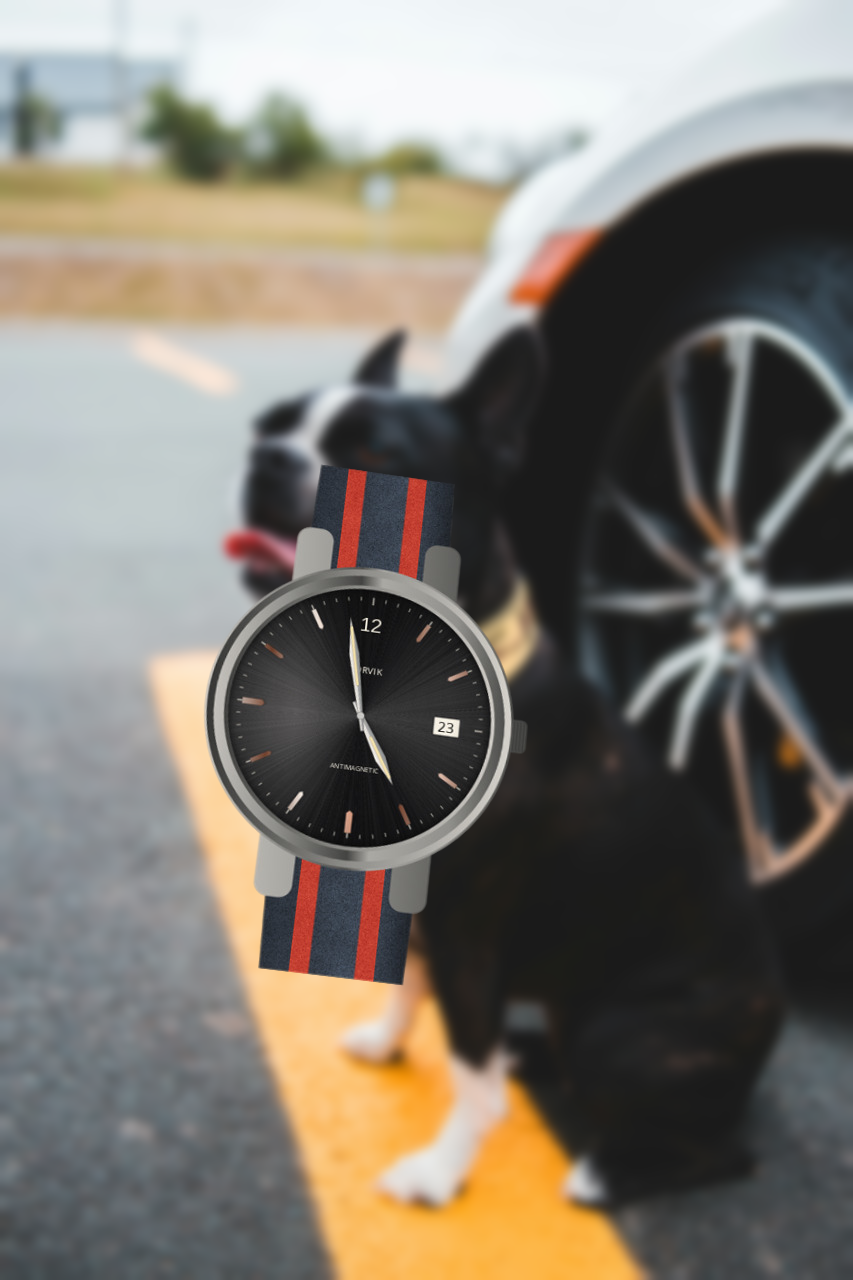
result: 4.58
